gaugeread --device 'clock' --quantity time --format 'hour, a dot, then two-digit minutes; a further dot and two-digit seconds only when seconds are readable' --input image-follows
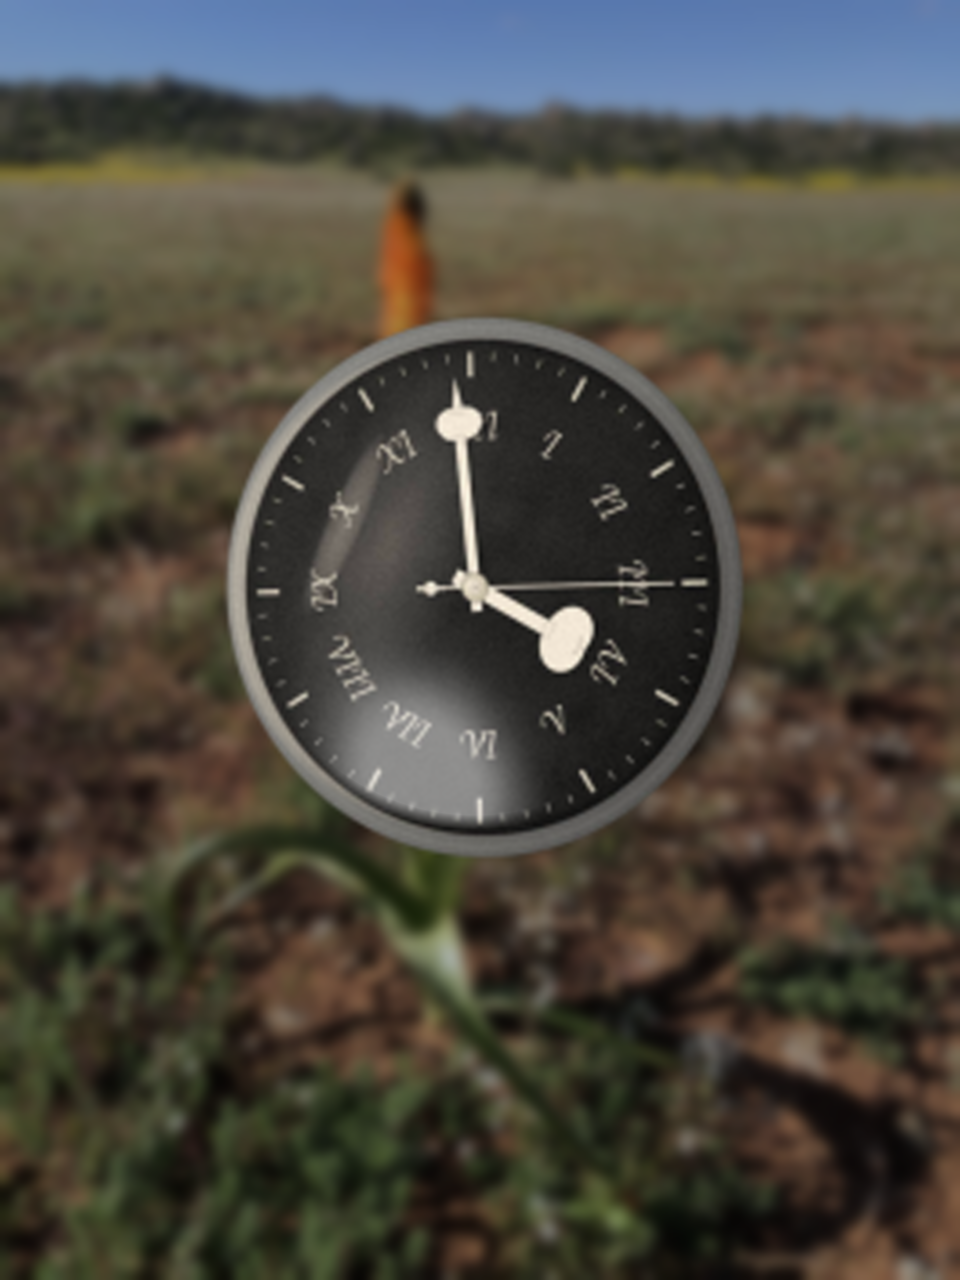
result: 3.59.15
